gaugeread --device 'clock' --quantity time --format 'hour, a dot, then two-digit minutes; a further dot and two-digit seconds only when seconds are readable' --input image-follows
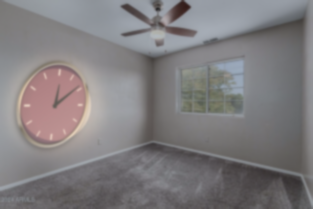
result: 12.09
